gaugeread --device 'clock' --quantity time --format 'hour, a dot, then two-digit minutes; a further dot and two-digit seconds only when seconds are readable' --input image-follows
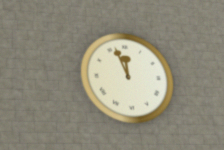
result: 11.57
